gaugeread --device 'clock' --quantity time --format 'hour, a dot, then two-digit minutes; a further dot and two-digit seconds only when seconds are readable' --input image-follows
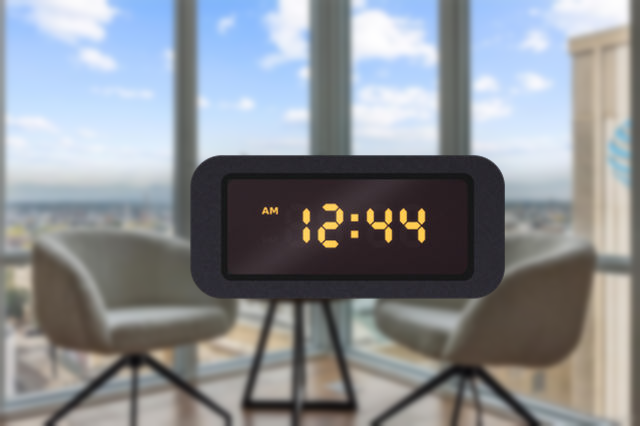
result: 12.44
